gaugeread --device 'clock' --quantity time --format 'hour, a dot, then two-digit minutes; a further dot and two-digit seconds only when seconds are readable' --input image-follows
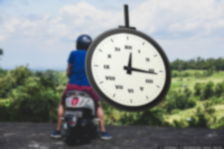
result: 12.16
